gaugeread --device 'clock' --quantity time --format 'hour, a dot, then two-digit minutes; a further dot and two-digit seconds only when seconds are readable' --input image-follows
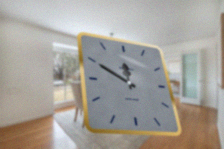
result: 11.50
